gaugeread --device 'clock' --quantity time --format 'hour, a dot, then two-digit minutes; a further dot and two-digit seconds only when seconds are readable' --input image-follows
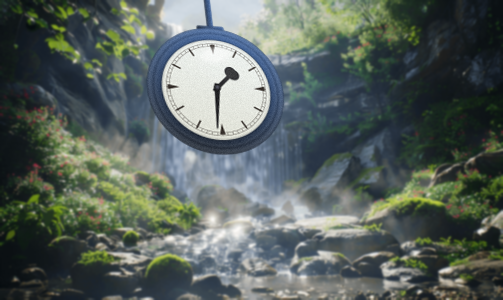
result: 1.31
